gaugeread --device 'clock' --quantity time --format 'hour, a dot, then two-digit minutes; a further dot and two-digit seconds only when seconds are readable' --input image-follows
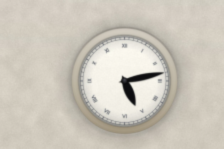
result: 5.13
